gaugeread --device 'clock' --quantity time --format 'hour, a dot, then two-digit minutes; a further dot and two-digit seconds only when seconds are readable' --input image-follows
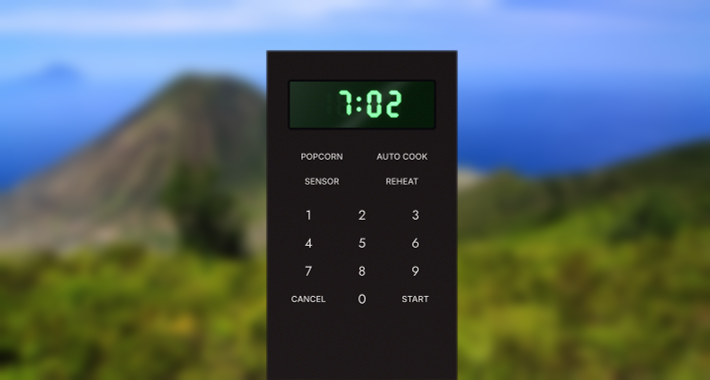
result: 7.02
